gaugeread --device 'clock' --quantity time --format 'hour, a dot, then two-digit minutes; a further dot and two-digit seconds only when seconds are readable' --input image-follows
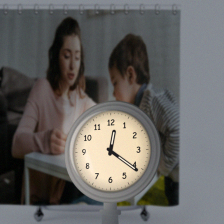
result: 12.21
